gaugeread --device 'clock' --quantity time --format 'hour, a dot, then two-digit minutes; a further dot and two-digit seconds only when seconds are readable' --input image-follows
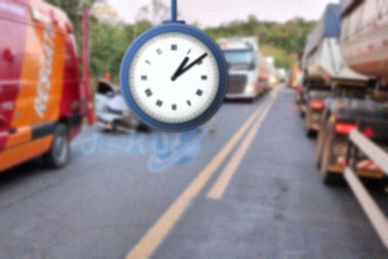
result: 1.09
